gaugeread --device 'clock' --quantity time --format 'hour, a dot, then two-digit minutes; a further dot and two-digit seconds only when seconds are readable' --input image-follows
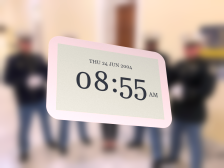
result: 8.55
